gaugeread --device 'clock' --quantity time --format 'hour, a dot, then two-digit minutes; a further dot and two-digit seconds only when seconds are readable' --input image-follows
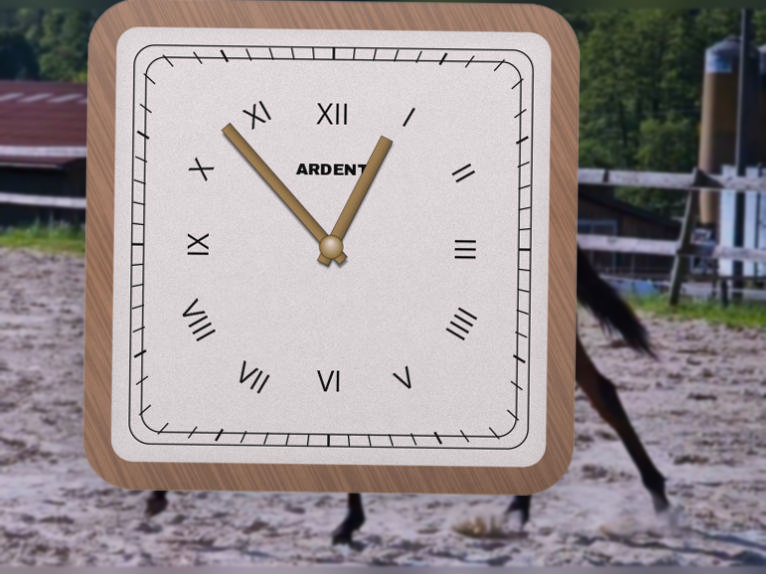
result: 12.53
